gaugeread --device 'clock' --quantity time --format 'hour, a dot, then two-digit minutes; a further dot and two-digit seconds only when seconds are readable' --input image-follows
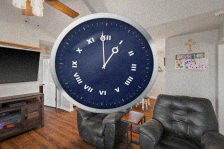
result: 12.59
